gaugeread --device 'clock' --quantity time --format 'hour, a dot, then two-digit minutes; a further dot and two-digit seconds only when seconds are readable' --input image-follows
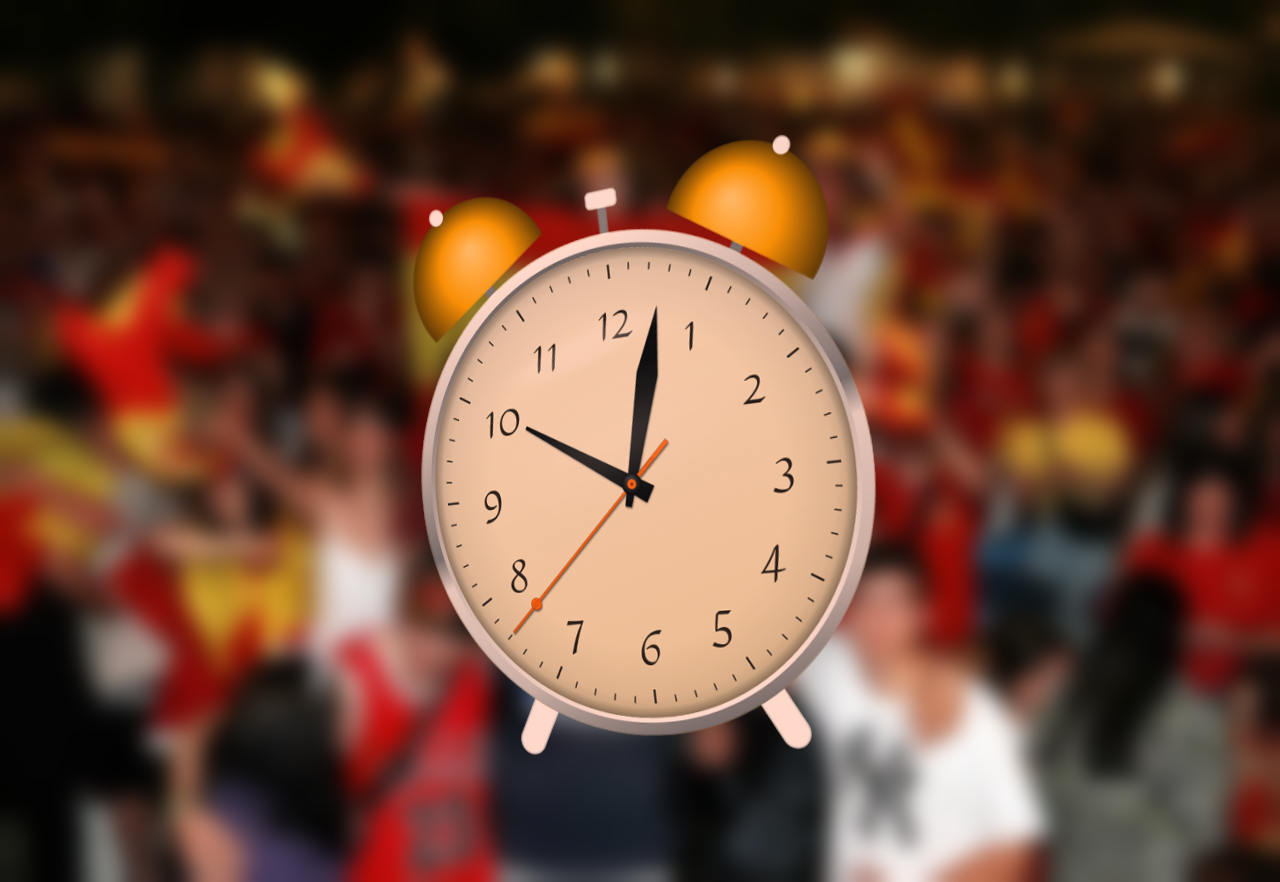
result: 10.02.38
